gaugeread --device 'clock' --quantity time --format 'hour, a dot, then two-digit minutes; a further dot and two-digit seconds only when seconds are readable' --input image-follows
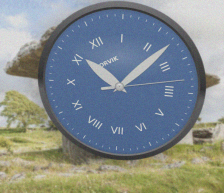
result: 11.12.18
